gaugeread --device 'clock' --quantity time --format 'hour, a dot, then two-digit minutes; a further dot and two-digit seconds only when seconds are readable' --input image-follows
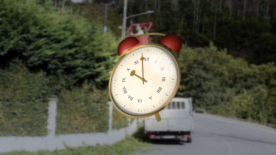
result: 9.58
